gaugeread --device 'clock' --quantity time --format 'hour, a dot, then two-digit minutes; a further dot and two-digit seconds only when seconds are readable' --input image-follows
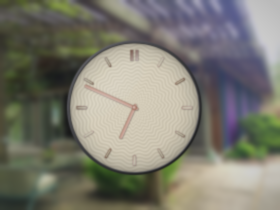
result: 6.49
